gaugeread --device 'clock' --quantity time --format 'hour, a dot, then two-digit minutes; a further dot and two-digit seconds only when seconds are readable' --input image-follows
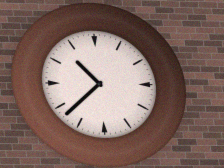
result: 10.38
